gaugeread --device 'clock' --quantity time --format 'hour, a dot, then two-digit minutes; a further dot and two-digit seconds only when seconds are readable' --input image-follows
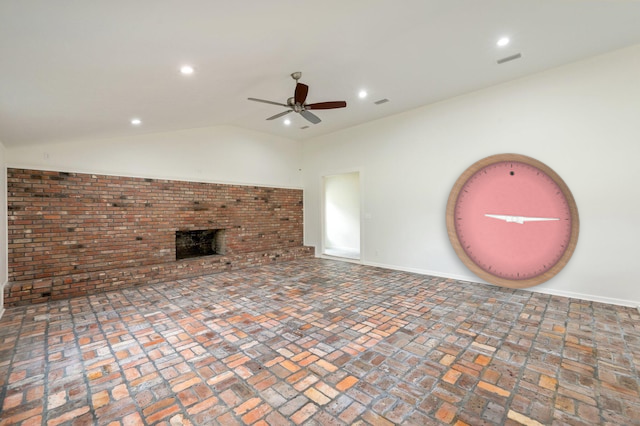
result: 9.15
